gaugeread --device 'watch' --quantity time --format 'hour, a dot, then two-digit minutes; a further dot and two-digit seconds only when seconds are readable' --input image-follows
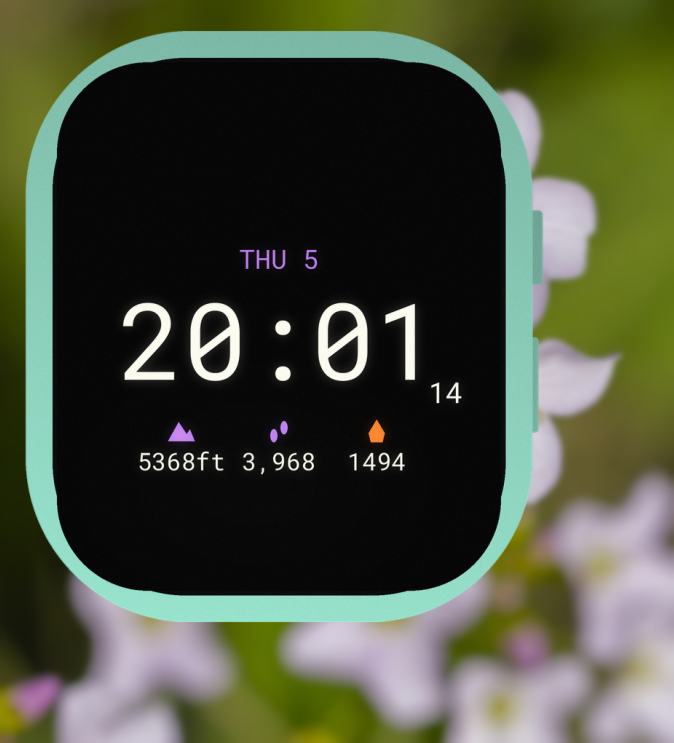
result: 20.01.14
